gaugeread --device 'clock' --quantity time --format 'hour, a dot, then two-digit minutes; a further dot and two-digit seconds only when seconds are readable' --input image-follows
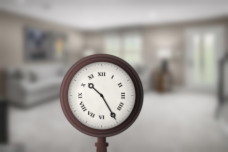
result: 10.25
